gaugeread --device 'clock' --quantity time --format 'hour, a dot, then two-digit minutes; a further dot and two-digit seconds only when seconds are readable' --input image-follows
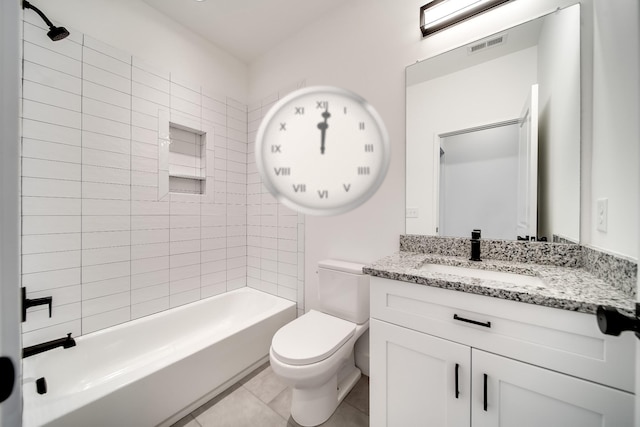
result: 12.01
